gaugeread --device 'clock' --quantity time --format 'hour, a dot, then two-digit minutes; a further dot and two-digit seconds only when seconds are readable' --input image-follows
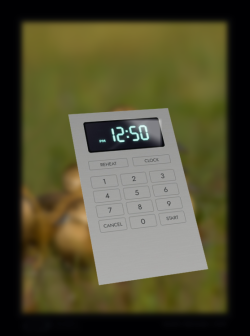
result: 12.50
